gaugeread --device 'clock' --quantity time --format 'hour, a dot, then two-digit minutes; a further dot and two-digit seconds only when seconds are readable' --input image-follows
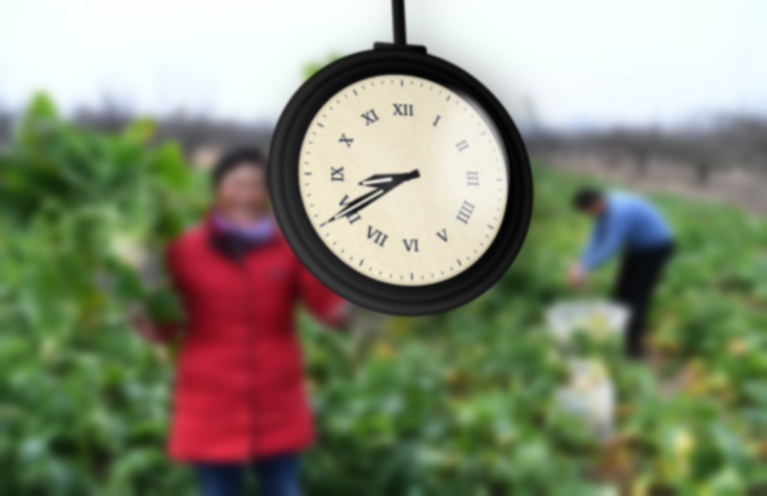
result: 8.40
